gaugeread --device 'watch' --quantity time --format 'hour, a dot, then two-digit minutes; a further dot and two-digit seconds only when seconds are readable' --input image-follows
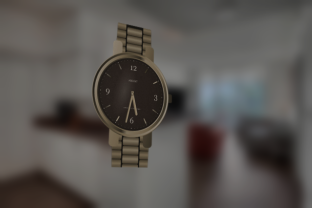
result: 5.32
